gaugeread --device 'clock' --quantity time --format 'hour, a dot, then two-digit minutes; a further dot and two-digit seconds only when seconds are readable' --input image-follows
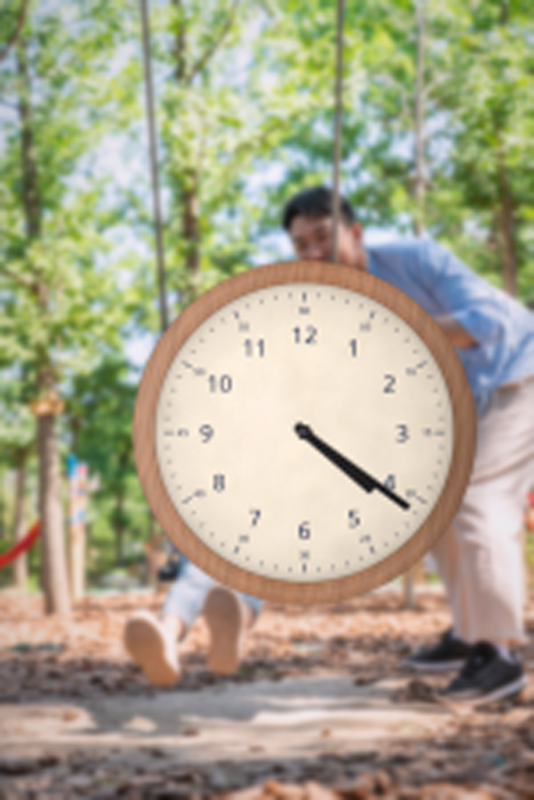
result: 4.21
